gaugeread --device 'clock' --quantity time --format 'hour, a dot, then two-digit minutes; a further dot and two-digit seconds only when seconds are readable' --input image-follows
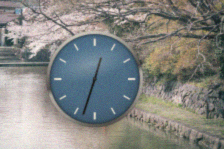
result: 12.33
